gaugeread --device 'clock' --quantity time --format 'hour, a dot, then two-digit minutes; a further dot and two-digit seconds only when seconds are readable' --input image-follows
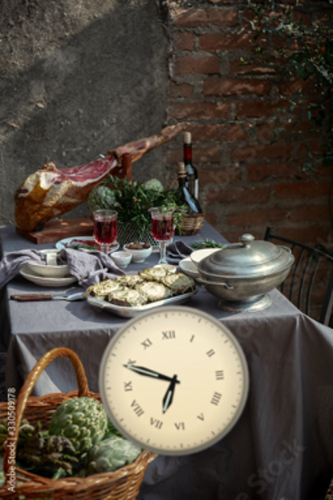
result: 6.49
